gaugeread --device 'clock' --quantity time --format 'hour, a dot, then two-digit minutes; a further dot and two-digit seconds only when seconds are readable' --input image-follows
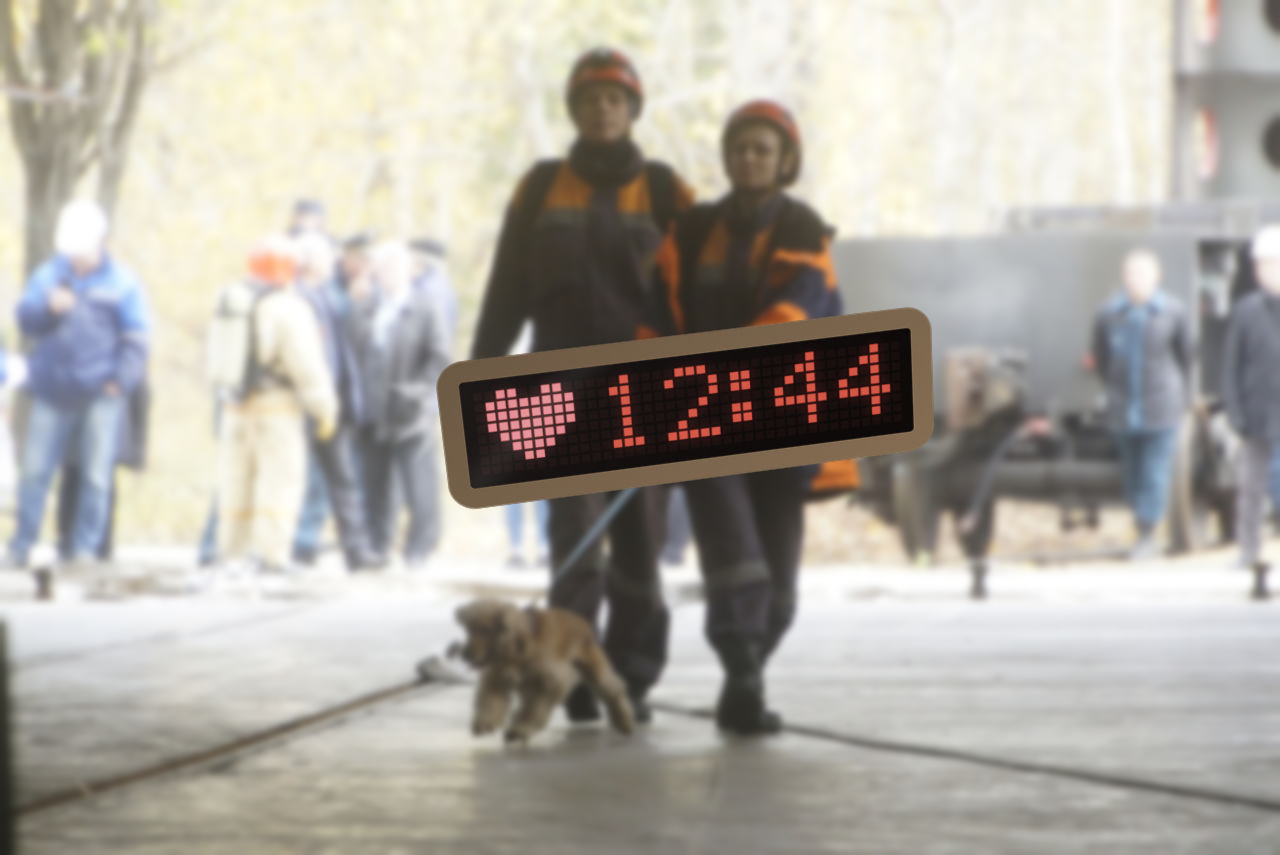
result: 12.44
